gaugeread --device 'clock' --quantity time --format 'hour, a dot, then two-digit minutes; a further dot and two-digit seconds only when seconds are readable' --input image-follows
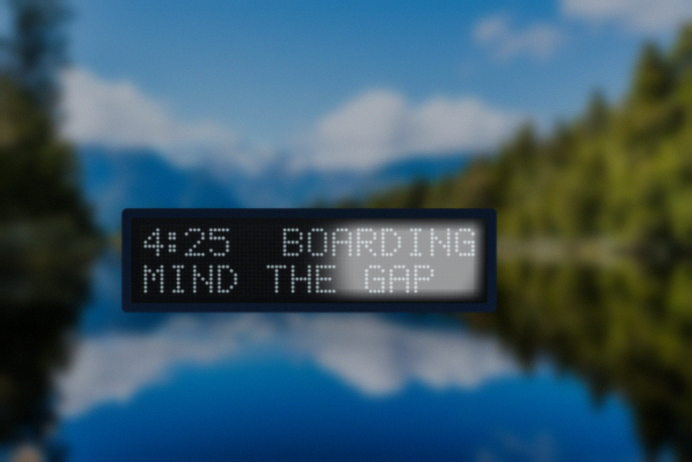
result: 4.25
